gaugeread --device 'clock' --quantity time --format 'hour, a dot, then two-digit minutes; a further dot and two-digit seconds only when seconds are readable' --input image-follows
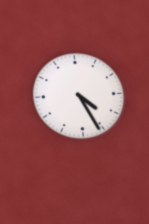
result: 4.26
